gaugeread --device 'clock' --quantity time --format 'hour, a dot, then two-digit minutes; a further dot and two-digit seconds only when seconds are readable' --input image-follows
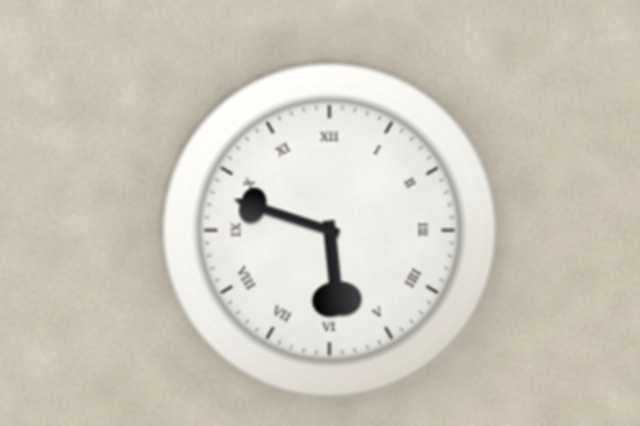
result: 5.48
